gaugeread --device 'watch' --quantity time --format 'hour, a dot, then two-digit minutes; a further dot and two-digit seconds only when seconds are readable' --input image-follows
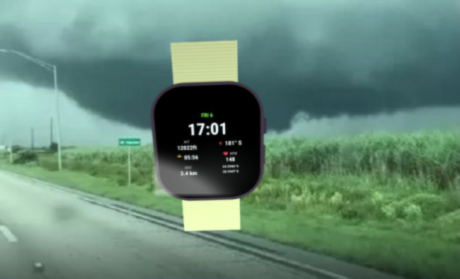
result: 17.01
